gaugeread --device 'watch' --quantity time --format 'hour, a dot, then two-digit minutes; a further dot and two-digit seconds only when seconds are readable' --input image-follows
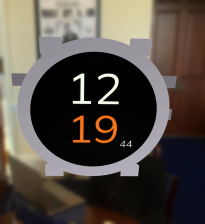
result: 12.19.44
